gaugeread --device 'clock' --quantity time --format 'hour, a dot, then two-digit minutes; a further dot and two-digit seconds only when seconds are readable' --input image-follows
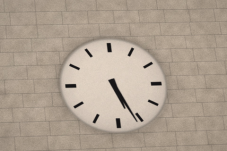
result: 5.26
